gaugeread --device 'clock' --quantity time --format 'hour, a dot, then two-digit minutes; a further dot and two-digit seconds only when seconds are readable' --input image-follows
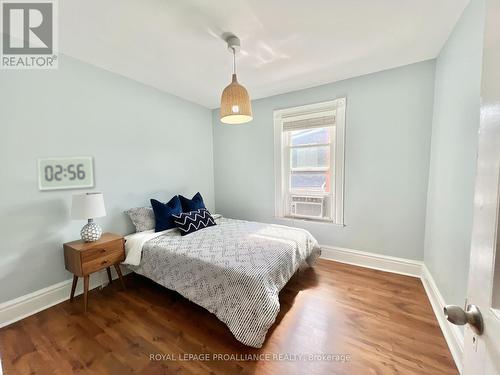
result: 2.56
